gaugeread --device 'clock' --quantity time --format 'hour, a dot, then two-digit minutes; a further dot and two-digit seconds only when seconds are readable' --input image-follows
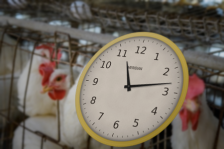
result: 11.13
